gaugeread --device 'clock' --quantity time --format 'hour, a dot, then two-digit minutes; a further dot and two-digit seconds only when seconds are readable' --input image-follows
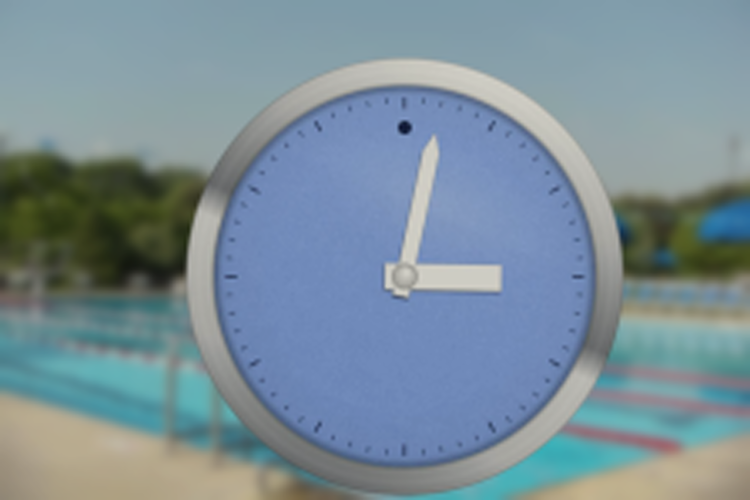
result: 3.02
